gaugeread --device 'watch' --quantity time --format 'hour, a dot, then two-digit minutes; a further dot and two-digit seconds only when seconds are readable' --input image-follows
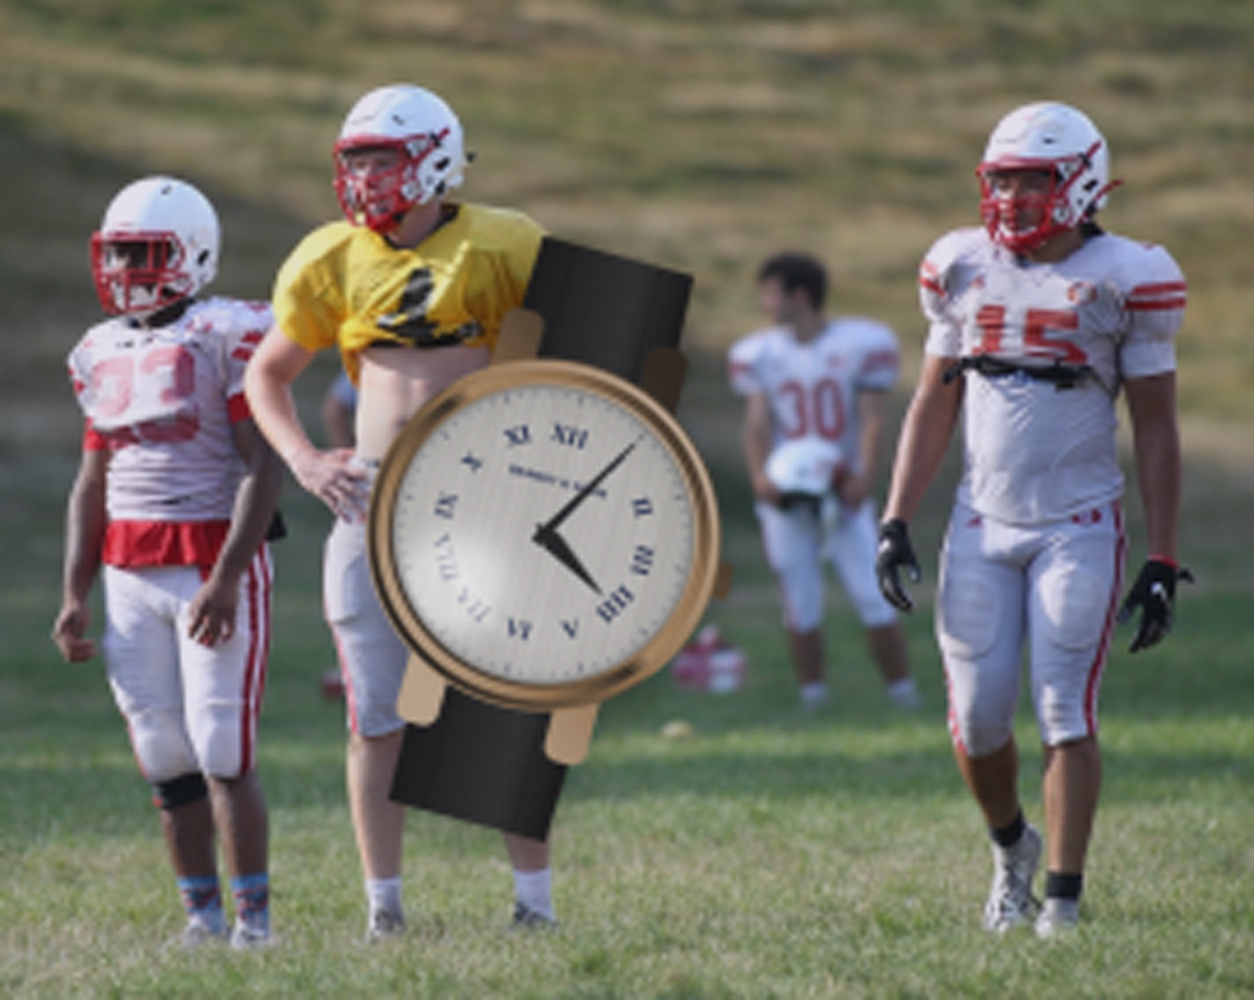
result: 4.05
